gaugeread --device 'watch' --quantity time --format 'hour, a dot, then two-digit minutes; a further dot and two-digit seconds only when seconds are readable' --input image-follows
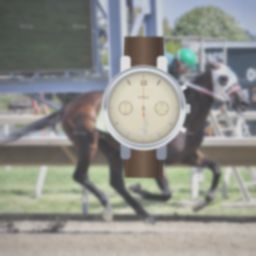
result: 5.29
